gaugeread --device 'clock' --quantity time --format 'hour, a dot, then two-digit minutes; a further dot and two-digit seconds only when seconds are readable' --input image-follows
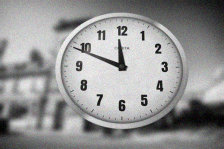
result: 11.49
